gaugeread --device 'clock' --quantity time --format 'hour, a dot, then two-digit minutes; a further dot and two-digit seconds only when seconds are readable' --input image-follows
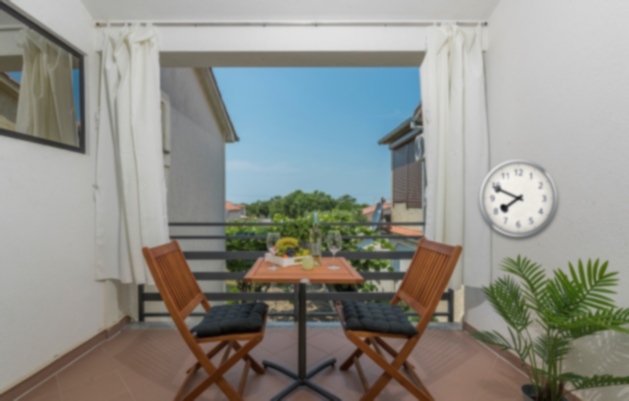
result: 7.49
